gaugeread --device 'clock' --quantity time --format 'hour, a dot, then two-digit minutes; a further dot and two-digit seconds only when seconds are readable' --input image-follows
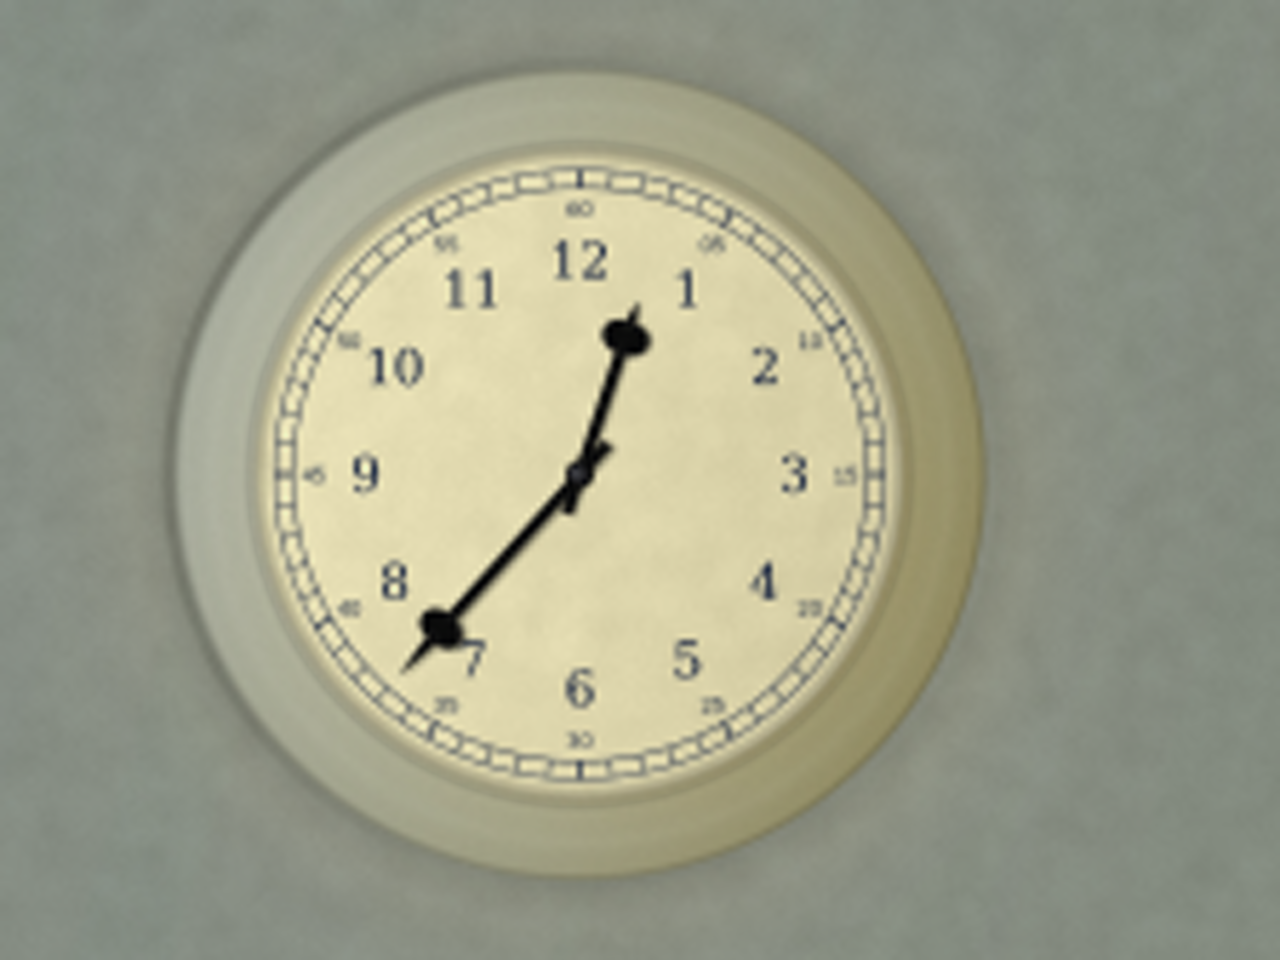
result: 12.37
